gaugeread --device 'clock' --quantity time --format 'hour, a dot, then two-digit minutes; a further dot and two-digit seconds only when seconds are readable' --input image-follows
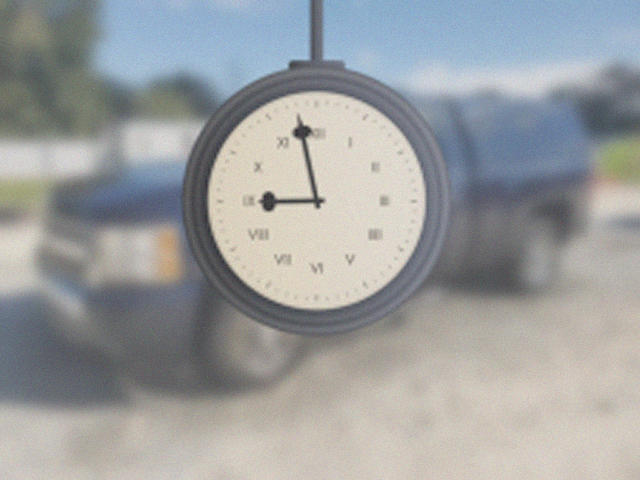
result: 8.58
